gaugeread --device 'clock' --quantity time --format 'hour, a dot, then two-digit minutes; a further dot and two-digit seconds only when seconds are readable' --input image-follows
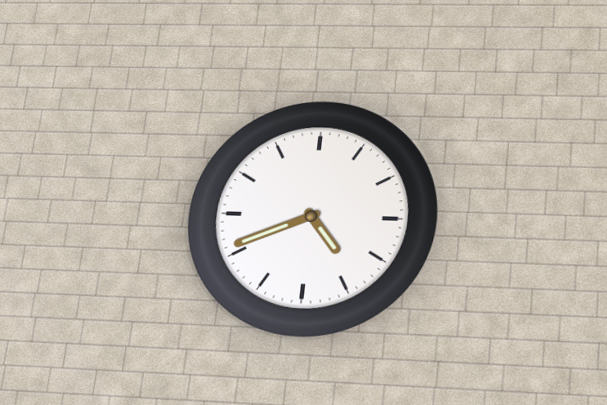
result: 4.41
